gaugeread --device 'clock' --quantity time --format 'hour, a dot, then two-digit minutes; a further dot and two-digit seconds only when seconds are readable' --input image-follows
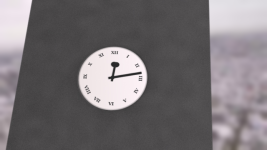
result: 12.13
